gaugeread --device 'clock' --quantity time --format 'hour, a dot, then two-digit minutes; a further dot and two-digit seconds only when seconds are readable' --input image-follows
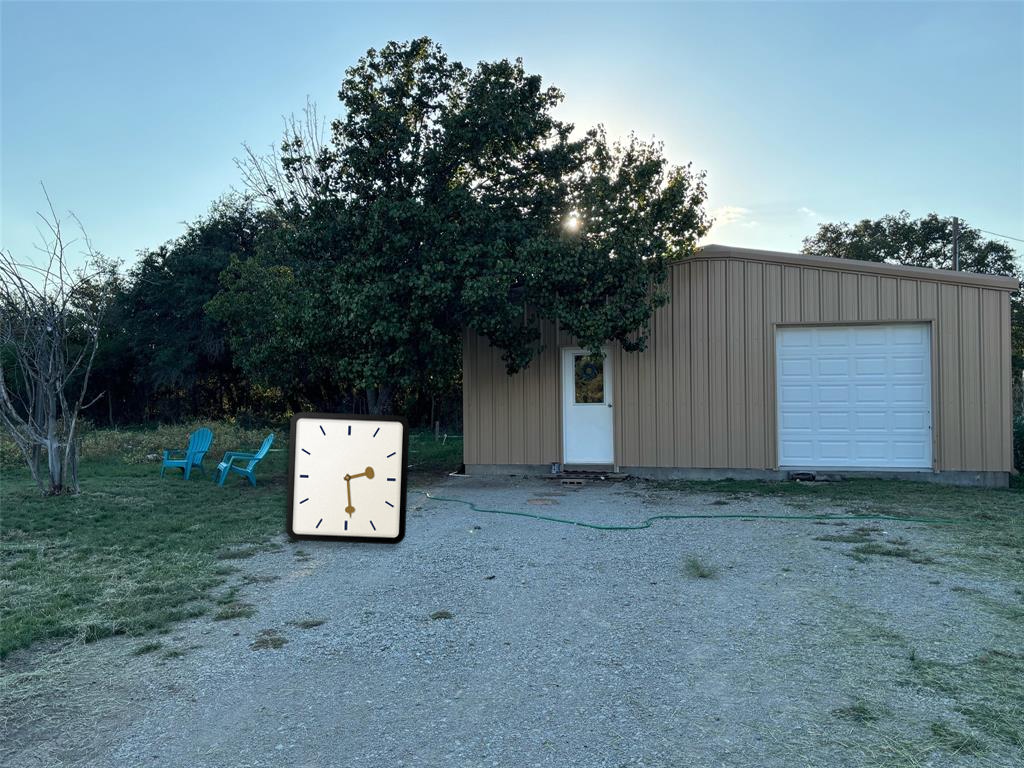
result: 2.29
